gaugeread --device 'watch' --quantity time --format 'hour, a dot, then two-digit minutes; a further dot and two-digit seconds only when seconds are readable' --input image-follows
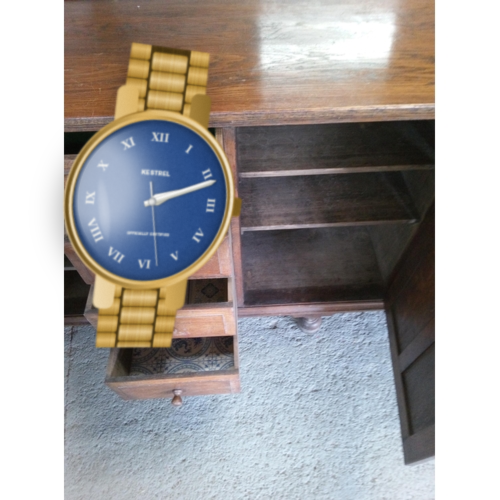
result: 2.11.28
